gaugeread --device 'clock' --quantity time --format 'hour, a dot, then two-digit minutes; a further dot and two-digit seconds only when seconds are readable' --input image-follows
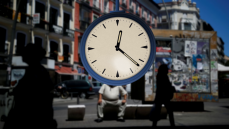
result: 12.22
